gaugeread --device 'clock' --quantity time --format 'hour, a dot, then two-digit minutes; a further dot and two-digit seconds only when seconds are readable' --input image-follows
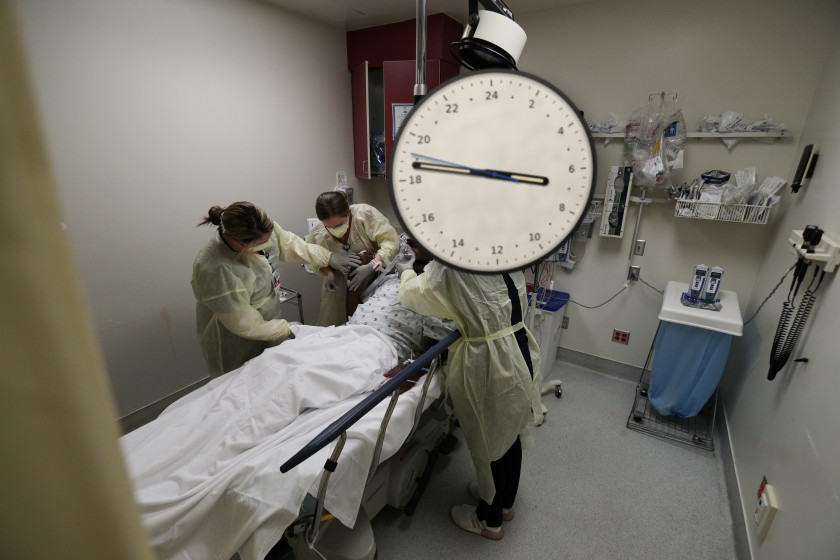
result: 6.46.48
